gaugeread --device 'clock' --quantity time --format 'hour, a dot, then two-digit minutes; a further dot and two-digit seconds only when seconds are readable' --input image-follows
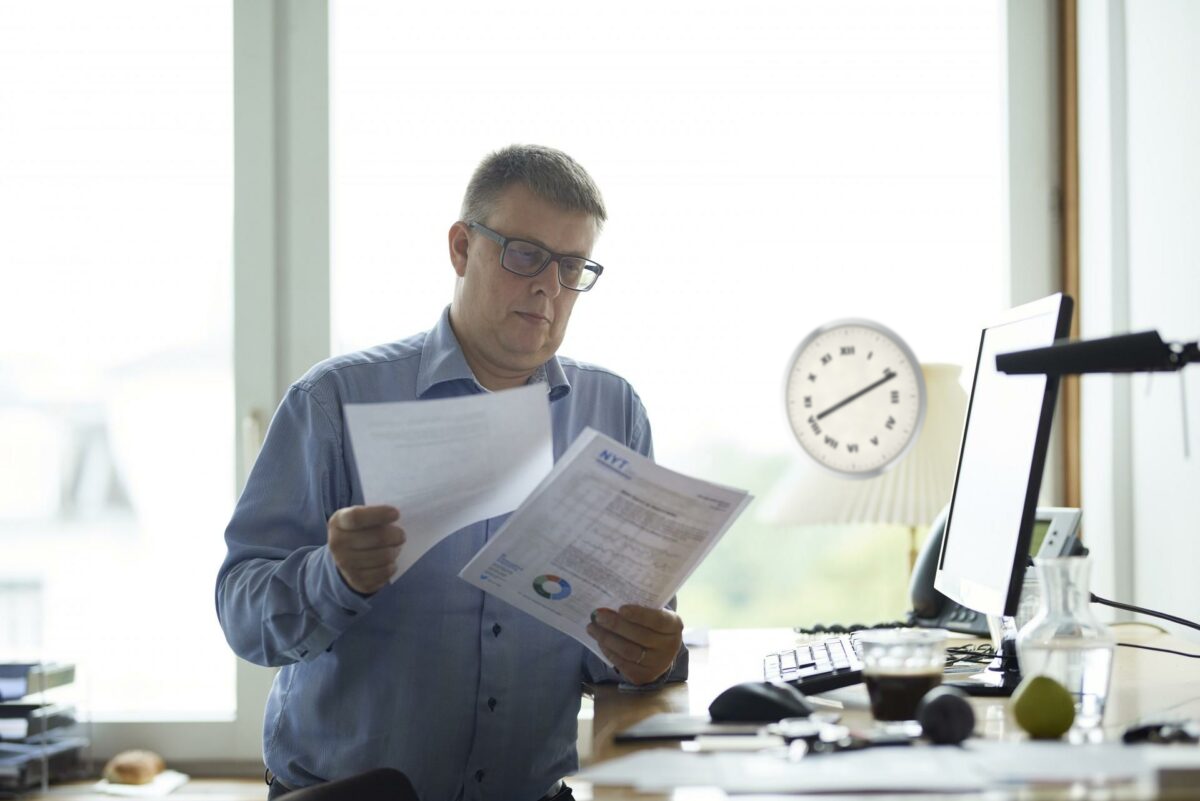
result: 8.11
